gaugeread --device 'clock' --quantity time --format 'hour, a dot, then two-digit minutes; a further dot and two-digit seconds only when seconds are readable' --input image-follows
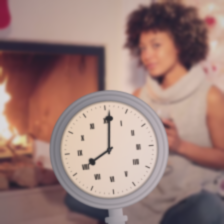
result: 8.01
